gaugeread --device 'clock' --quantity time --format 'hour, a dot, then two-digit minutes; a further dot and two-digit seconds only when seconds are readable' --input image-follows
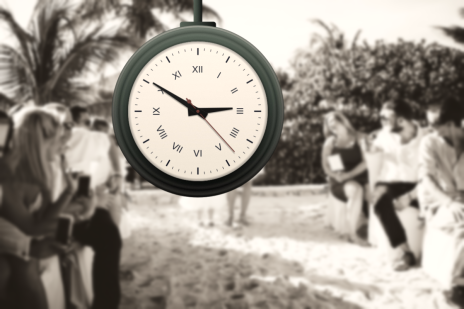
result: 2.50.23
